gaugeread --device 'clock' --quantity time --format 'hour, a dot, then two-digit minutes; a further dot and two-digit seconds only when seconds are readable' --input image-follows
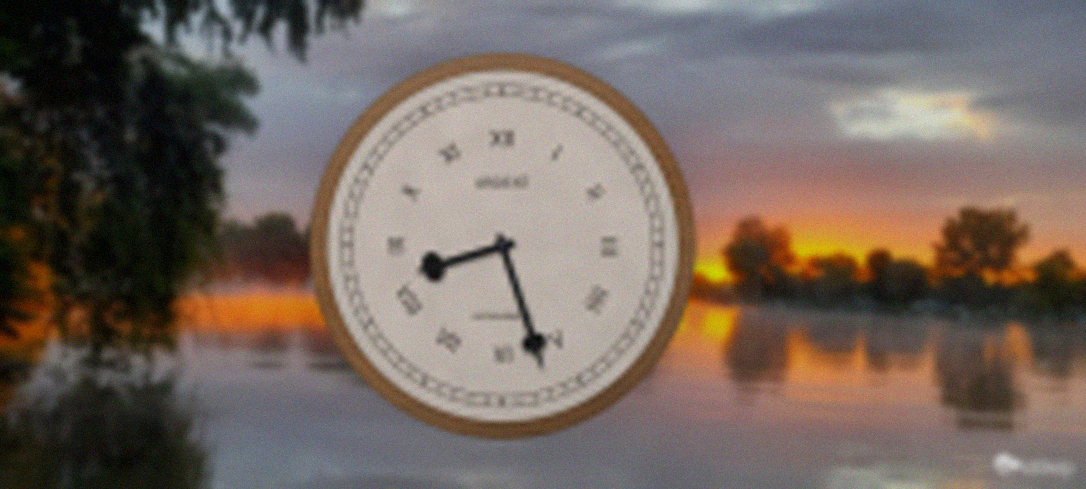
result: 8.27
